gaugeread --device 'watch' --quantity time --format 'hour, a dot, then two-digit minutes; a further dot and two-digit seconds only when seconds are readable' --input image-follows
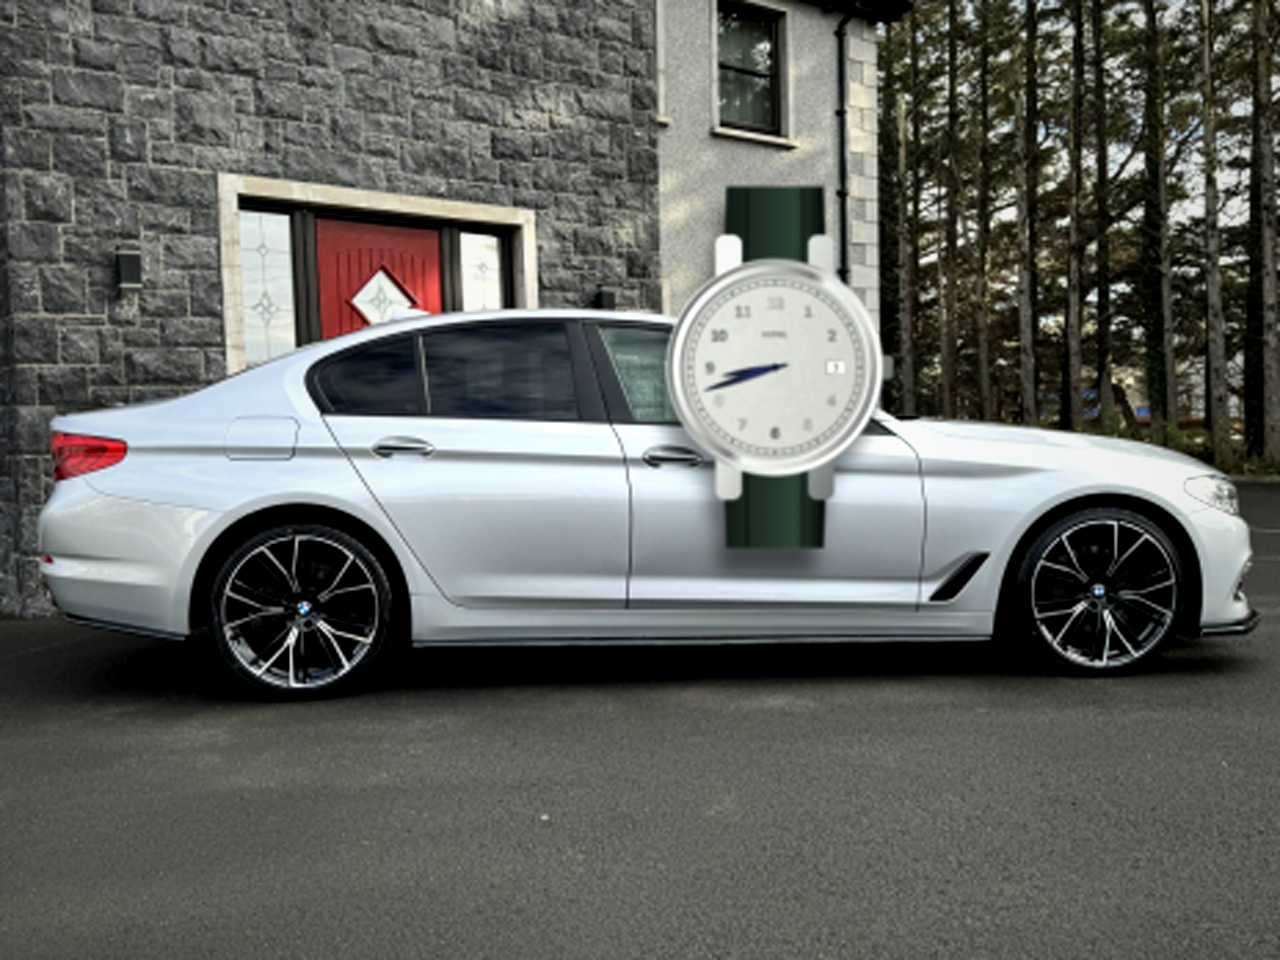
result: 8.42
